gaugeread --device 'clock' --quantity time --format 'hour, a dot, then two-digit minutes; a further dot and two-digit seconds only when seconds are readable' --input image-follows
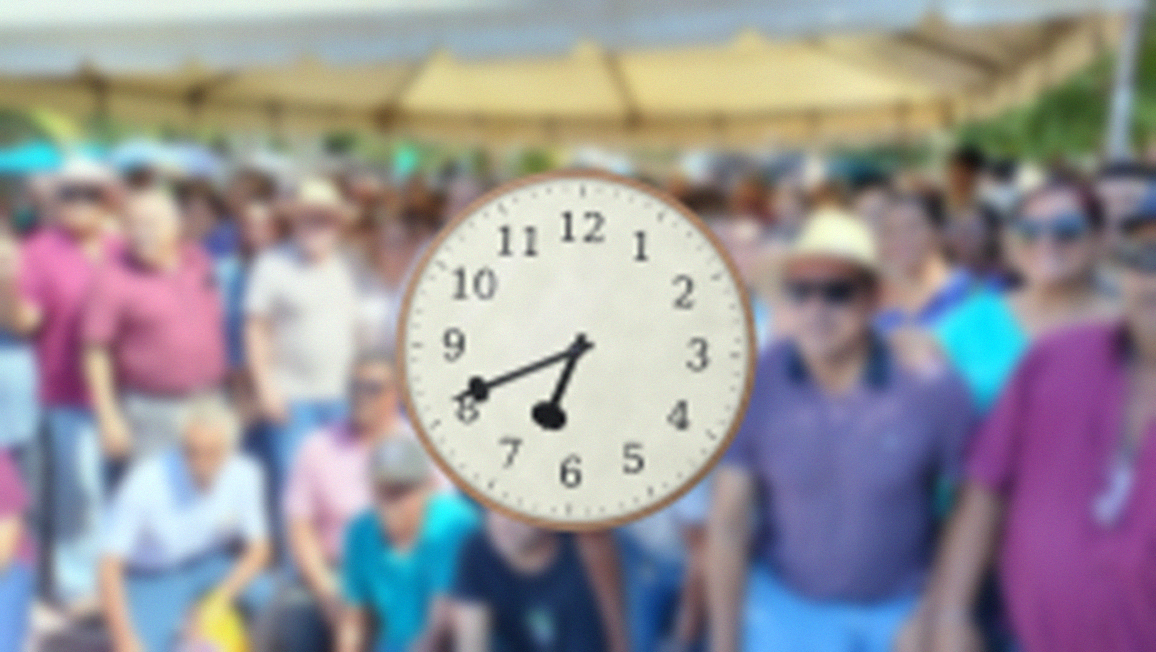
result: 6.41
